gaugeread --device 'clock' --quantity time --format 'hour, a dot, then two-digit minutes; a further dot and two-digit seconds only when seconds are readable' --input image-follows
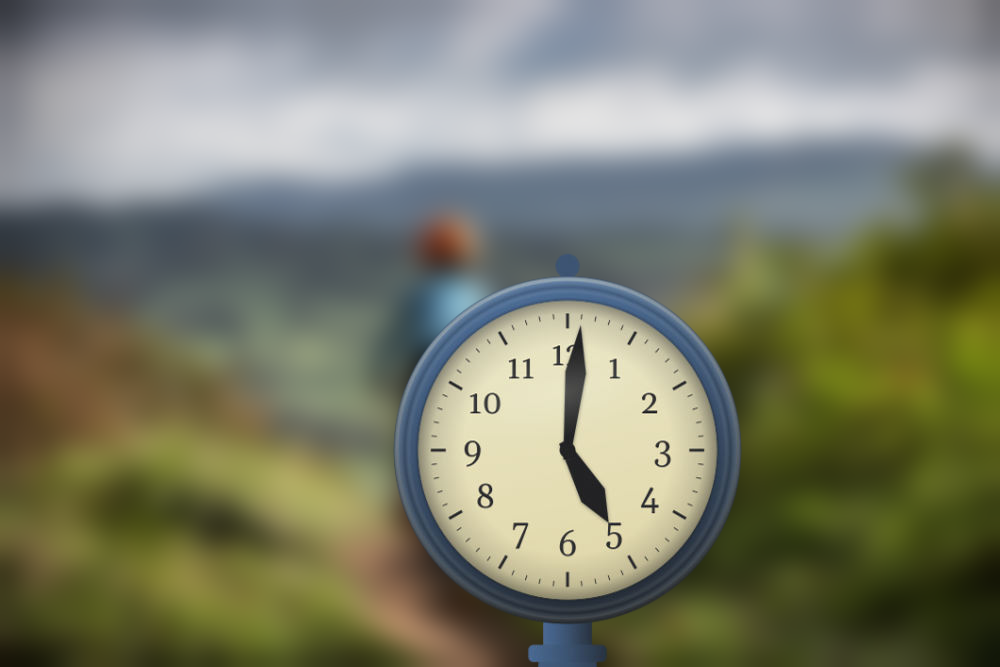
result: 5.01
